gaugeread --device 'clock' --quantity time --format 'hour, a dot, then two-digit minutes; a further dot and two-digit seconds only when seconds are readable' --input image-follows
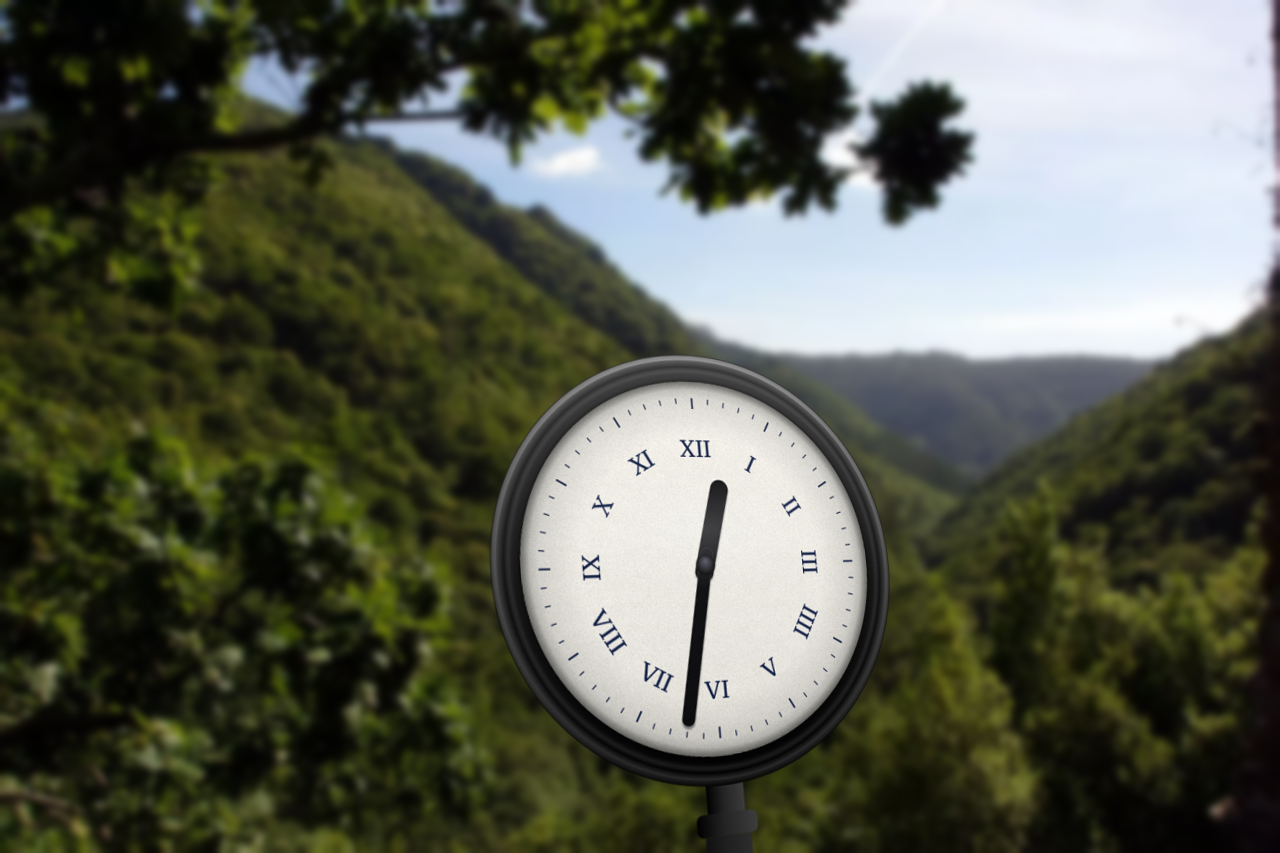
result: 12.32
